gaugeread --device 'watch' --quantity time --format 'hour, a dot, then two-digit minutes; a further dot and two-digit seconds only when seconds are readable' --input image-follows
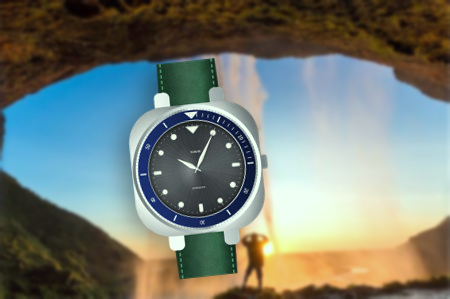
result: 10.05
